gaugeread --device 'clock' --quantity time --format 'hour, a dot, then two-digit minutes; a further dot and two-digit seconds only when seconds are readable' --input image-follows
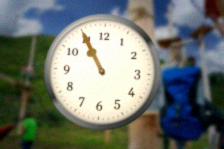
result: 10.55
